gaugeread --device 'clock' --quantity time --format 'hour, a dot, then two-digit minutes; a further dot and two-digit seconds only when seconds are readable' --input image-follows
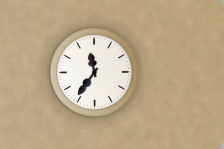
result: 11.36
